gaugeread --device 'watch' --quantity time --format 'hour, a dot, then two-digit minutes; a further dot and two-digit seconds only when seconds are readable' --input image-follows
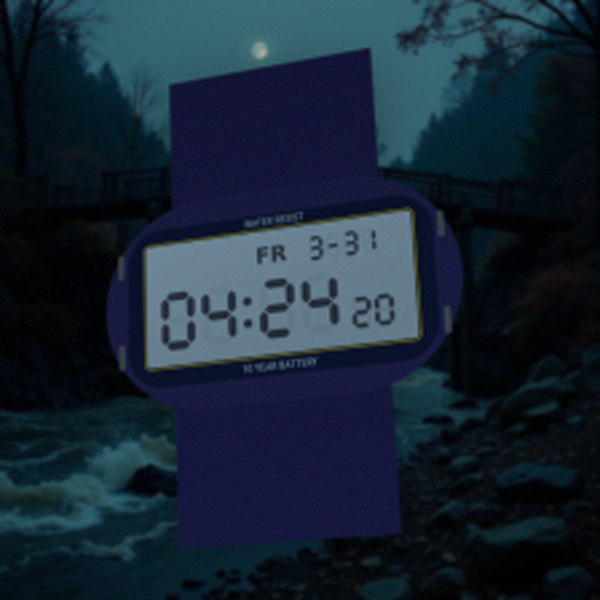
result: 4.24.20
